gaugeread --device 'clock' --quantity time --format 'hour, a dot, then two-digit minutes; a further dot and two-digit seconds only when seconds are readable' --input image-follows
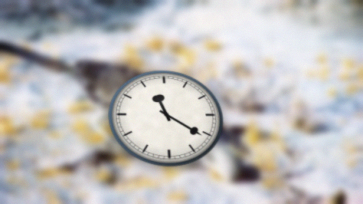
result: 11.21
